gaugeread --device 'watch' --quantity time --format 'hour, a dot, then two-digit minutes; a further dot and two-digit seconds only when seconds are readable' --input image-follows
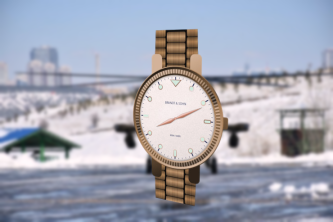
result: 8.11
